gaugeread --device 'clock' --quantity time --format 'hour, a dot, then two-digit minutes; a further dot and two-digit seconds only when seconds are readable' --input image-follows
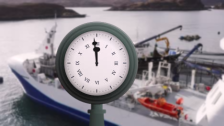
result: 11.59
